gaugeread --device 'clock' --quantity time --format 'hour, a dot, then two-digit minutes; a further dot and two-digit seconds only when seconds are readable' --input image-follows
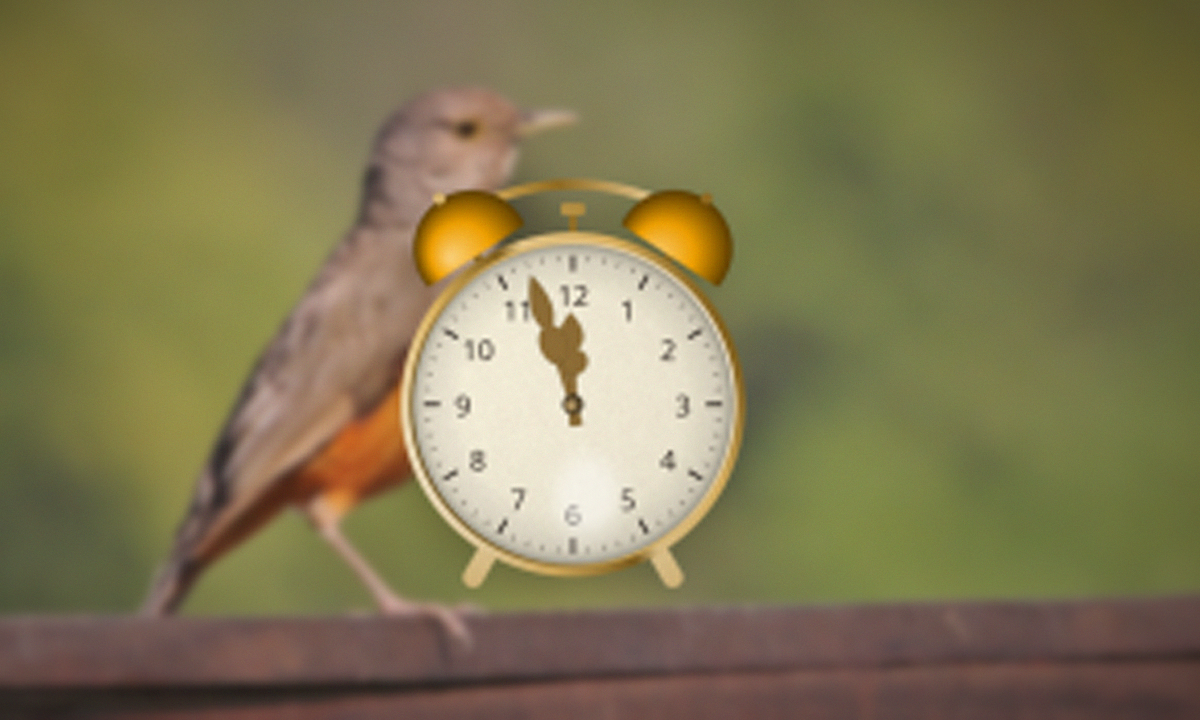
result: 11.57
